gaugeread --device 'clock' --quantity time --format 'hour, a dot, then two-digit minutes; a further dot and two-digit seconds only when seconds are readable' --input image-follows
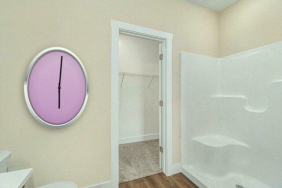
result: 6.01
